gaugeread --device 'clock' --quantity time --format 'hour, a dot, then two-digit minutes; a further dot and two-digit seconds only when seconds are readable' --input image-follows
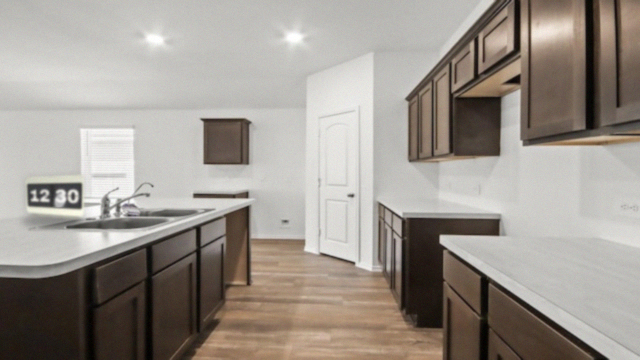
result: 12.30
